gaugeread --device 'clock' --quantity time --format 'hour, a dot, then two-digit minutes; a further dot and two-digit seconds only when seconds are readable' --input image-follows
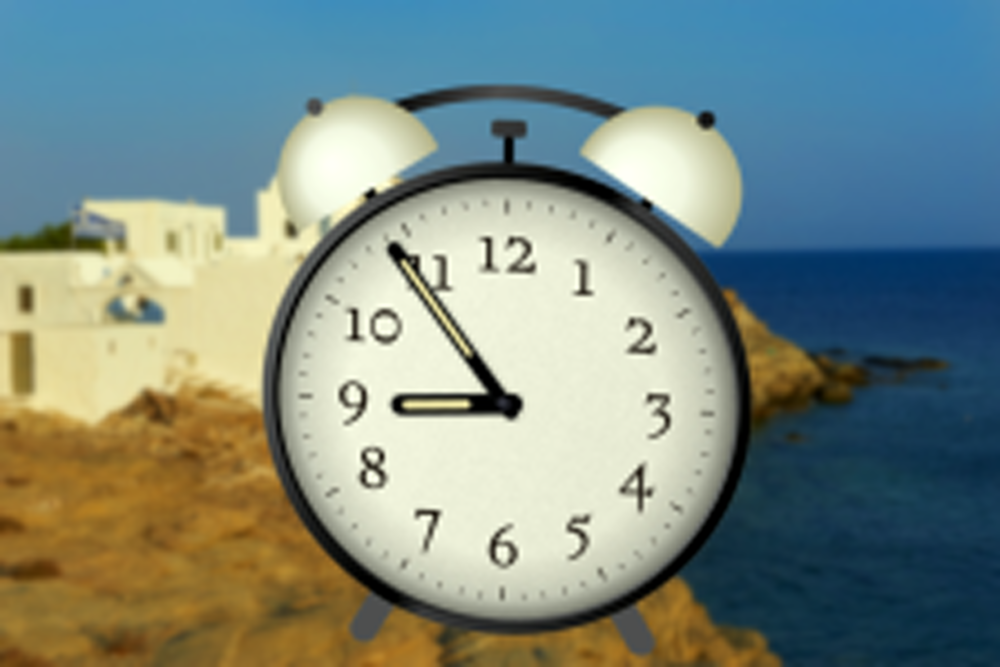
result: 8.54
